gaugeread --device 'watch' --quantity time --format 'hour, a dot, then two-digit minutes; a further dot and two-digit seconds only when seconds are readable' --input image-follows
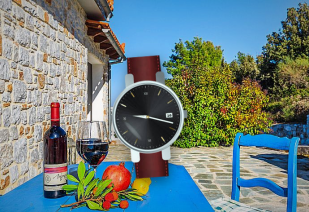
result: 9.18
